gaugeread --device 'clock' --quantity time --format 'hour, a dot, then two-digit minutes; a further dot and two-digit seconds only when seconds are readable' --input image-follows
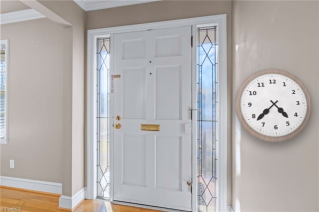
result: 4.38
